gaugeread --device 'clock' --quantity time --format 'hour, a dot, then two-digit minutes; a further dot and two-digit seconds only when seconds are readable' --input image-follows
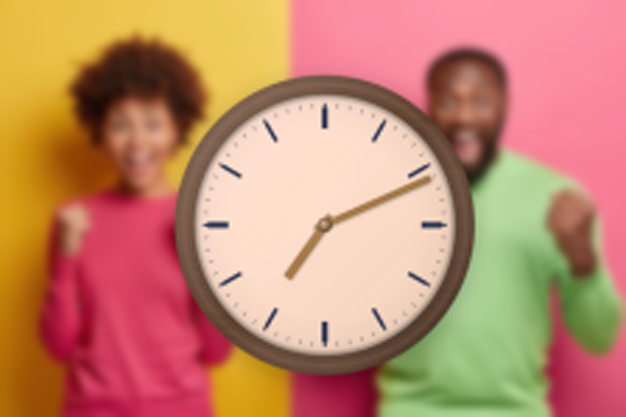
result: 7.11
